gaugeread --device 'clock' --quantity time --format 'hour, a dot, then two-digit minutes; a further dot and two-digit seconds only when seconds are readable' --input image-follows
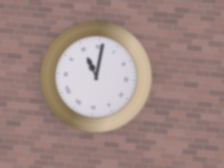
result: 11.01
